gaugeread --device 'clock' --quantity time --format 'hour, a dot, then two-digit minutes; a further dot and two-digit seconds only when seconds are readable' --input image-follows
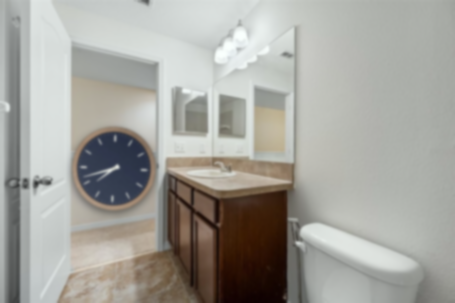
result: 7.42
